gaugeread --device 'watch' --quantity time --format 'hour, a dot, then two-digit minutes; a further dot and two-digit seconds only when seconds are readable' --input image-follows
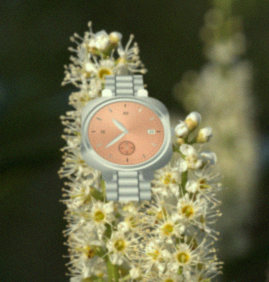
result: 10.38
